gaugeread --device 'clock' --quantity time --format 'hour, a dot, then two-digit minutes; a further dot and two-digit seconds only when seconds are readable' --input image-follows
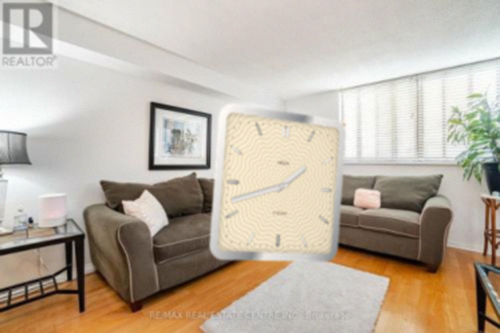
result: 1.42
